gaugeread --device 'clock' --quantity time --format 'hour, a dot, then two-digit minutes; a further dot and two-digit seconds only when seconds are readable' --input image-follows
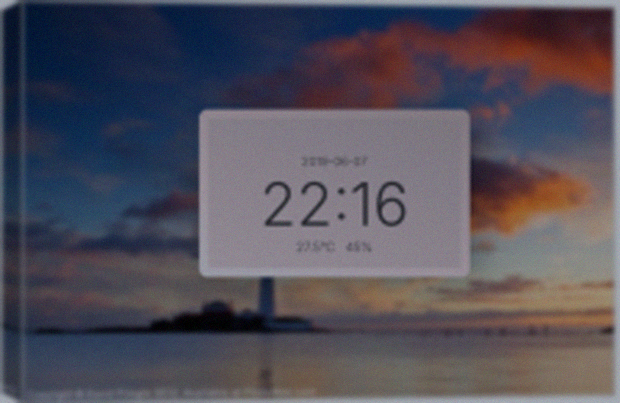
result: 22.16
